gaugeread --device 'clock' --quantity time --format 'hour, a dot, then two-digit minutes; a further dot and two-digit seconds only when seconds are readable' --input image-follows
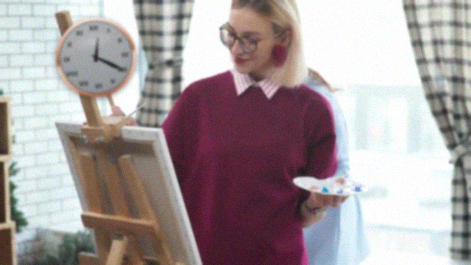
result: 12.20
